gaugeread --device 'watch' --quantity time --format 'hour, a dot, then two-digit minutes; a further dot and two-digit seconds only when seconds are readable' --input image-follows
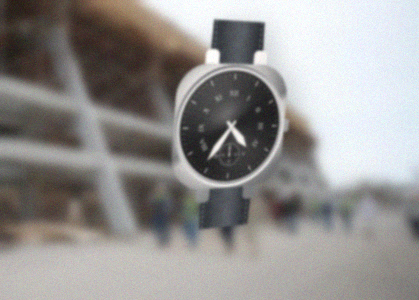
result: 4.36
